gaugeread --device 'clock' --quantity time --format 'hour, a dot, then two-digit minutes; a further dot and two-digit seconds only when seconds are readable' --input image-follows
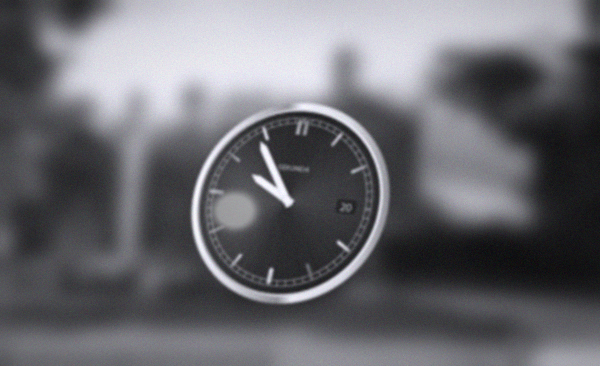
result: 9.54
